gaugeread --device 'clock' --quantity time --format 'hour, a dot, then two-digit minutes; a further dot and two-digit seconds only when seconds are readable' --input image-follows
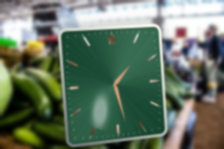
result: 1.28
